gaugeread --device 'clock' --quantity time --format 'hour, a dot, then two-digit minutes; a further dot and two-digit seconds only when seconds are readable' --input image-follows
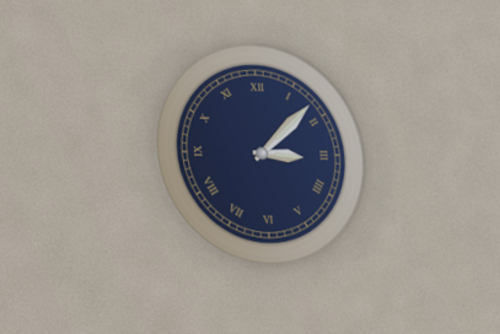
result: 3.08
